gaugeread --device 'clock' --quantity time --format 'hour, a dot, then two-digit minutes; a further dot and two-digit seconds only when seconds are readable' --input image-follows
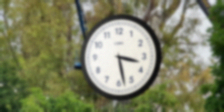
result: 3.28
